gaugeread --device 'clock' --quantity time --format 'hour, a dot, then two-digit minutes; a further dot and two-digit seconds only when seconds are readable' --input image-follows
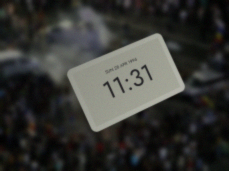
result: 11.31
